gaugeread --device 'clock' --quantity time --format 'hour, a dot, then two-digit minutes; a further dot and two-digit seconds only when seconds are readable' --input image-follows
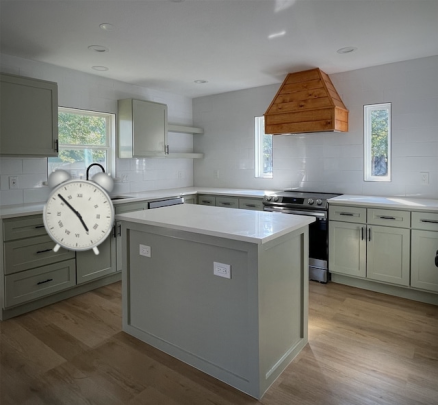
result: 4.52
